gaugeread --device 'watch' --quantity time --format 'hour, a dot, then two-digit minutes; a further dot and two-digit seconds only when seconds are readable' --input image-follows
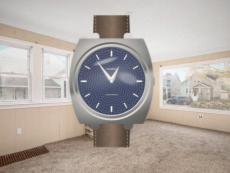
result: 12.54
